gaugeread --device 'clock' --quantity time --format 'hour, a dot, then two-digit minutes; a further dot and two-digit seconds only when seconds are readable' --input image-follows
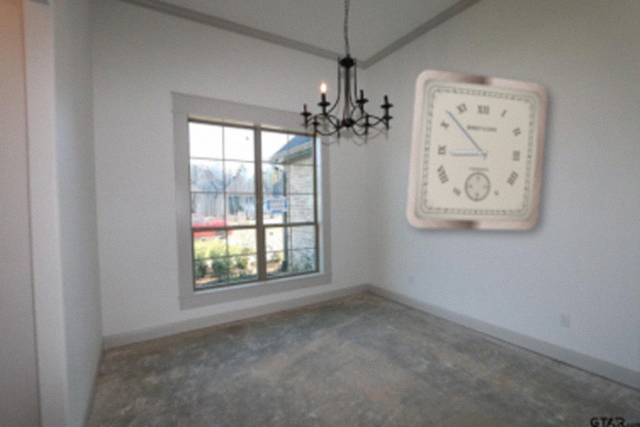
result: 8.52
